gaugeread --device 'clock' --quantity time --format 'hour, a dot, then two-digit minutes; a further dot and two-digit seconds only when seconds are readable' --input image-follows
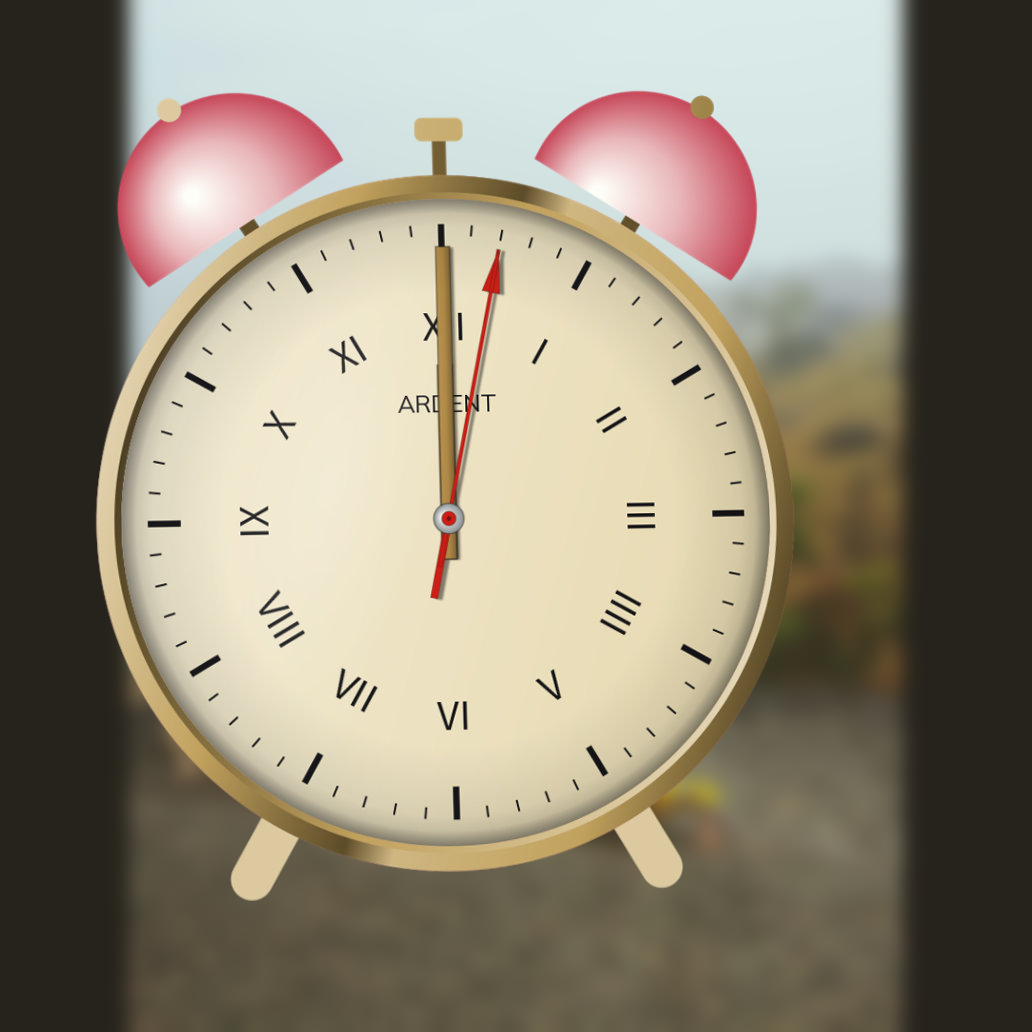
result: 12.00.02
